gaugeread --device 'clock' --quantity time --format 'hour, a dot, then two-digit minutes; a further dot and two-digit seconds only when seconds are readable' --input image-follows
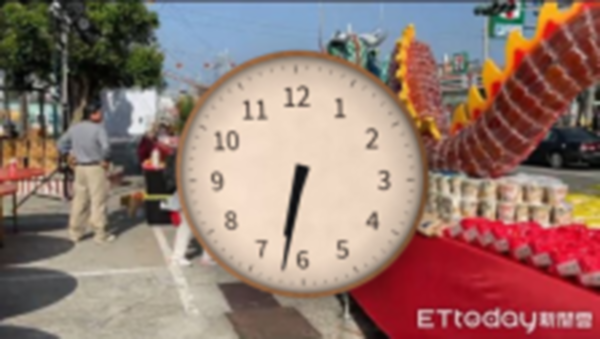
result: 6.32
